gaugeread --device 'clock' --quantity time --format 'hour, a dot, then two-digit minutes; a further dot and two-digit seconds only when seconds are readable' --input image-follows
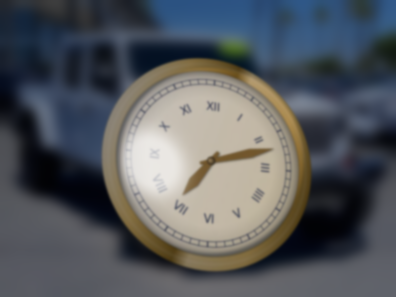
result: 7.12
